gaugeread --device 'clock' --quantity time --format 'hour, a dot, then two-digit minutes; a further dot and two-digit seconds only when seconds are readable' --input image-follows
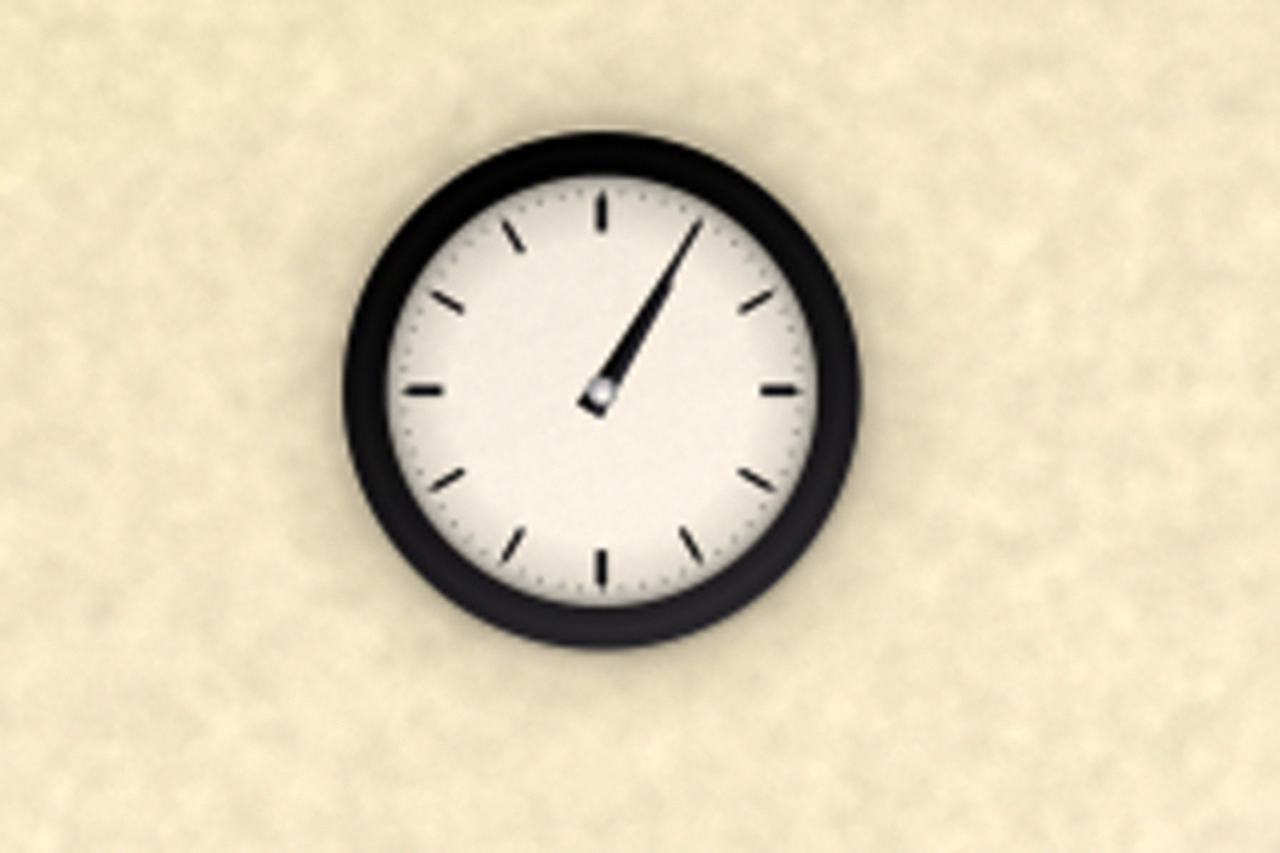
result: 1.05
